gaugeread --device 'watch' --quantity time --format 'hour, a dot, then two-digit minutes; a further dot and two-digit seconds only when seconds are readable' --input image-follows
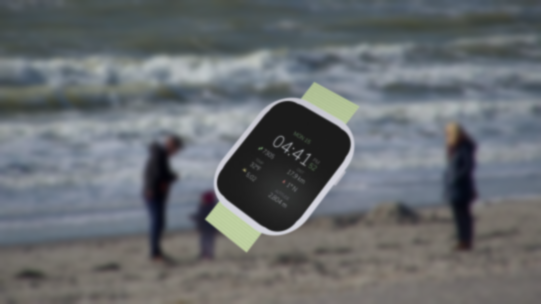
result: 4.41
